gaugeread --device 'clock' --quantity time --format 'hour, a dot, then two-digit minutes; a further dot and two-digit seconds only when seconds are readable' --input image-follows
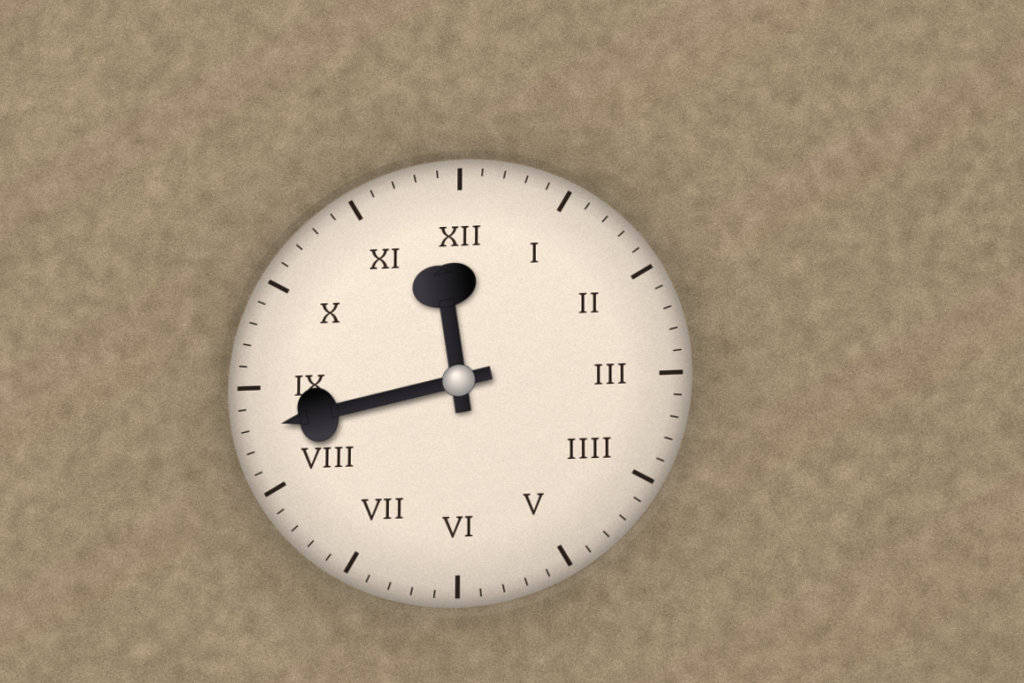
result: 11.43
